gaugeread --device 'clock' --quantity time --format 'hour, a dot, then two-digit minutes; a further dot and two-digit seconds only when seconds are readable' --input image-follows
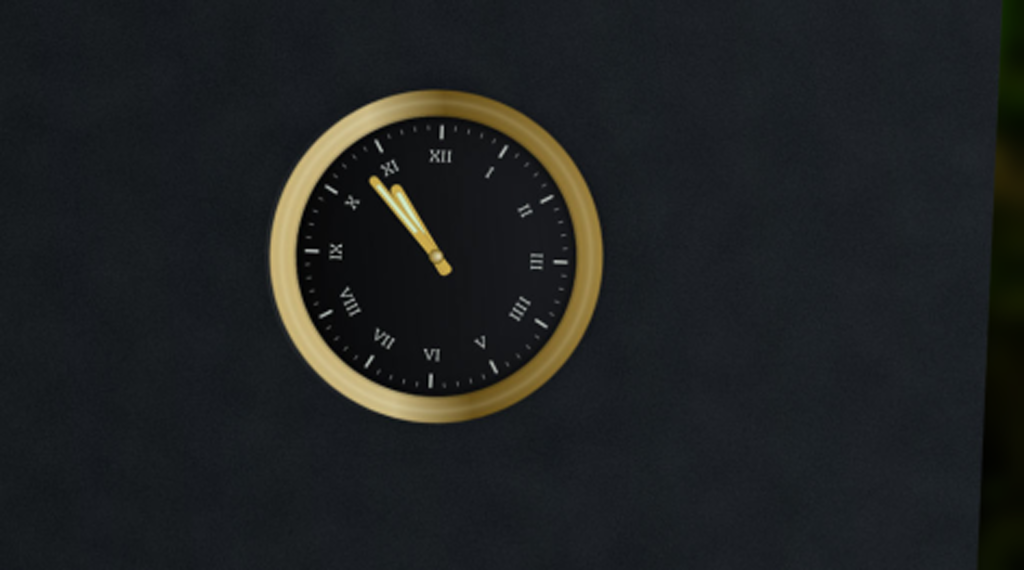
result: 10.53
